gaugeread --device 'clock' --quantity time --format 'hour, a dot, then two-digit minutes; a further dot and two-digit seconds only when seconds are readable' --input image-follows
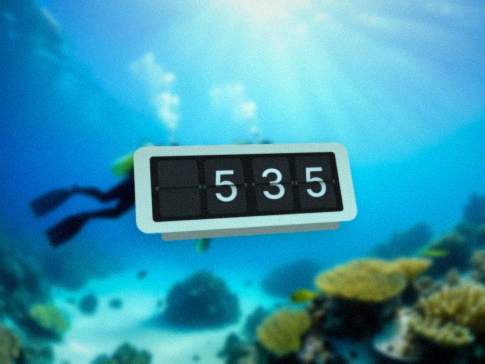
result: 5.35
